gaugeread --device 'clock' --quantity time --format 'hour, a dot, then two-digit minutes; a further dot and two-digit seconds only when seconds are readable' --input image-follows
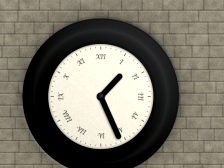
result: 1.26
